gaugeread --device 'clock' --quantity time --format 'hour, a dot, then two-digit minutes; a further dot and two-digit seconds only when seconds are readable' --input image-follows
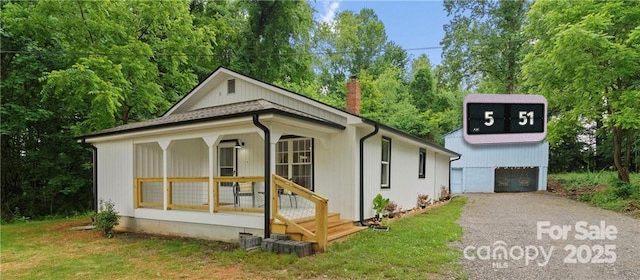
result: 5.51
